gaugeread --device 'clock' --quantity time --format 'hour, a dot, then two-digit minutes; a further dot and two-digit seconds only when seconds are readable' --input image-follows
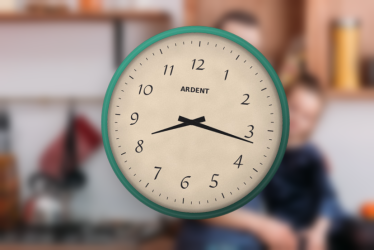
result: 8.17
